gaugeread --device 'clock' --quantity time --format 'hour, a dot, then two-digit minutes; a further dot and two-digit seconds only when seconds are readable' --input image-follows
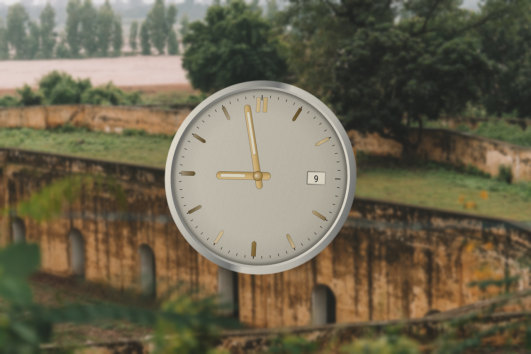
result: 8.58
